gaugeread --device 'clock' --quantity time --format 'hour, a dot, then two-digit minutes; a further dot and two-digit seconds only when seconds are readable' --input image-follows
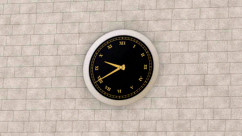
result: 9.40
